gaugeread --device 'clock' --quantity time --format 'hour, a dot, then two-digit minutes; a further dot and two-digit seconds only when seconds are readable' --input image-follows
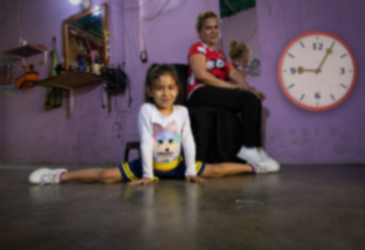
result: 9.05
